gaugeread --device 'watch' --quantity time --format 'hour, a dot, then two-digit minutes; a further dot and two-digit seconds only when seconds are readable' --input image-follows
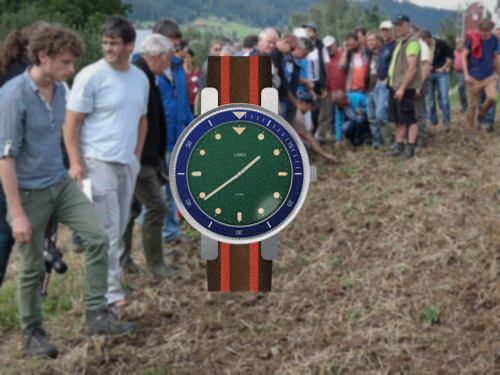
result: 1.39
